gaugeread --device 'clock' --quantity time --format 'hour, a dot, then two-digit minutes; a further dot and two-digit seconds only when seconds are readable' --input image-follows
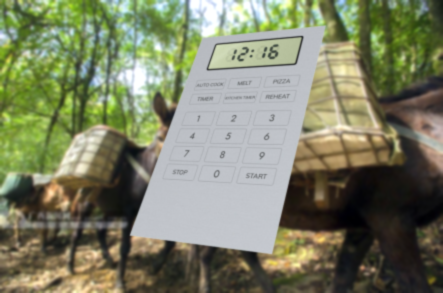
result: 12.16
